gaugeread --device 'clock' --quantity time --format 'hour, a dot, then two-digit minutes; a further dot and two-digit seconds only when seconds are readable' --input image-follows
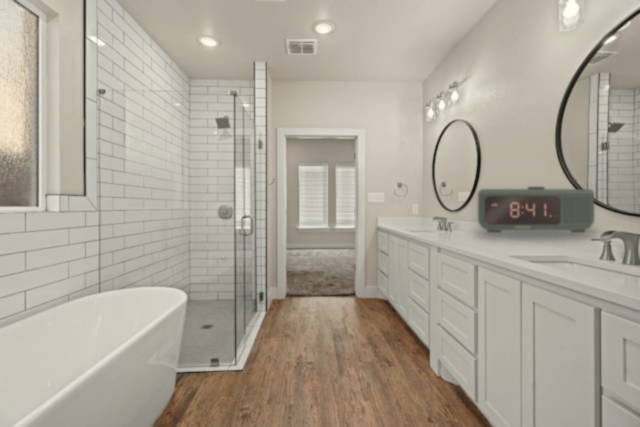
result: 8.41
